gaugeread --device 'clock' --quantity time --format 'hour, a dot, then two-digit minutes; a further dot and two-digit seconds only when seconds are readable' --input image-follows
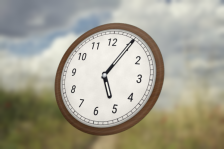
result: 5.05
